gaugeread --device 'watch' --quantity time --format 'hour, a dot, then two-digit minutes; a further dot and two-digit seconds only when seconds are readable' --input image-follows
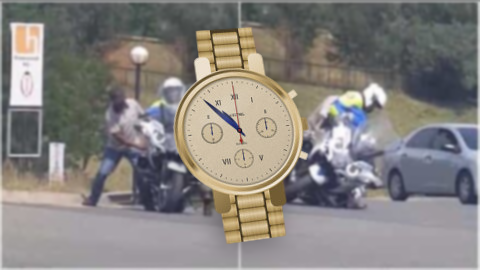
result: 10.53
